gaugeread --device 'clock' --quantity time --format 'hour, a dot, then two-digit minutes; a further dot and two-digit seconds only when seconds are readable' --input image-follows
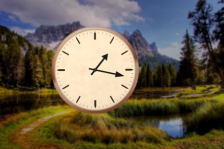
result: 1.17
